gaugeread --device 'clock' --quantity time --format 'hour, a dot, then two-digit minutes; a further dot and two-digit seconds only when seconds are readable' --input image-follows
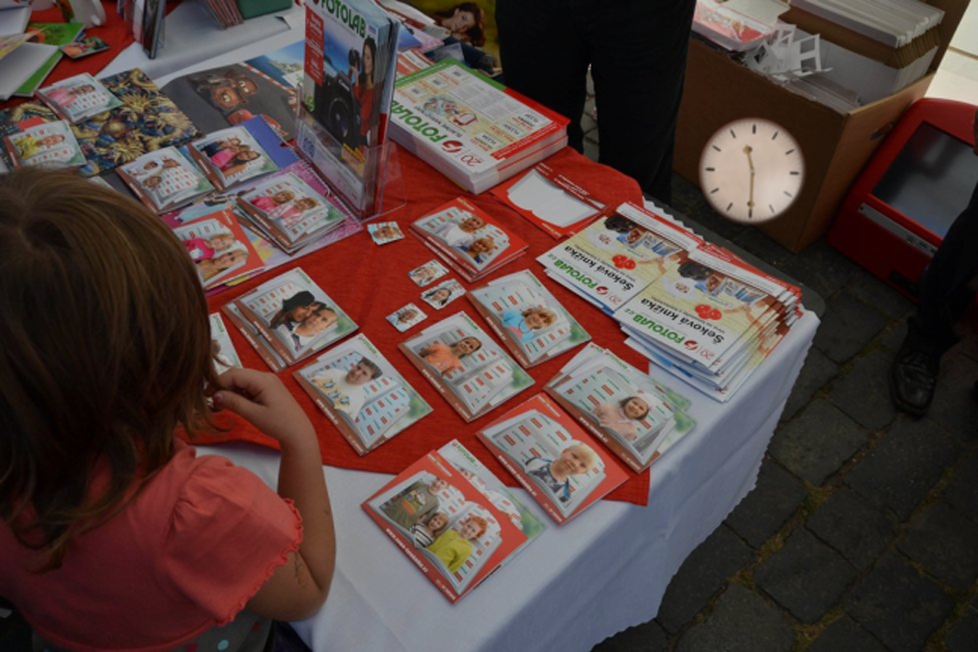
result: 11.30
